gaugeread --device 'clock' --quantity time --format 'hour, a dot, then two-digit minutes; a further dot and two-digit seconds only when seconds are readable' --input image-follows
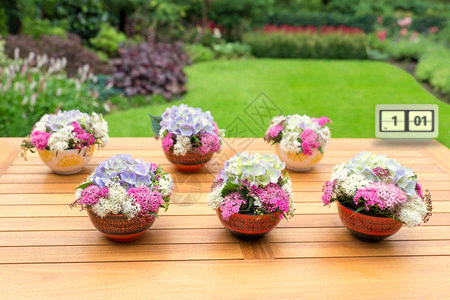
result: 1.01
